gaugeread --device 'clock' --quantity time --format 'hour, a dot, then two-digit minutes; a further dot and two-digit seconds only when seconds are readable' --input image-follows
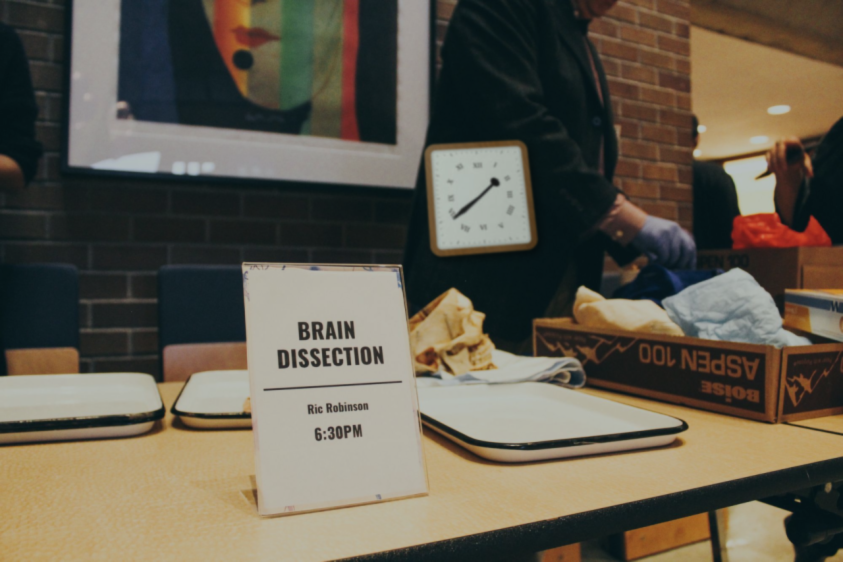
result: 1.39
